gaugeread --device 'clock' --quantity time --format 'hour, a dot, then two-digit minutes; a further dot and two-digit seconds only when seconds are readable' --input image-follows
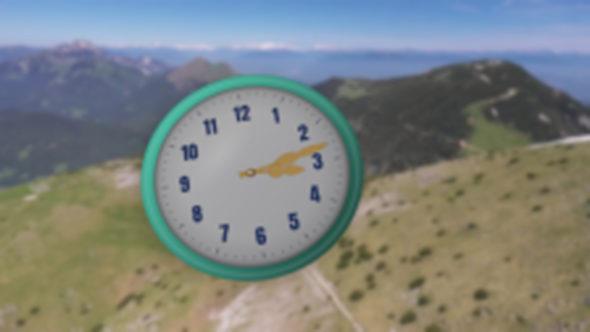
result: 3.13
